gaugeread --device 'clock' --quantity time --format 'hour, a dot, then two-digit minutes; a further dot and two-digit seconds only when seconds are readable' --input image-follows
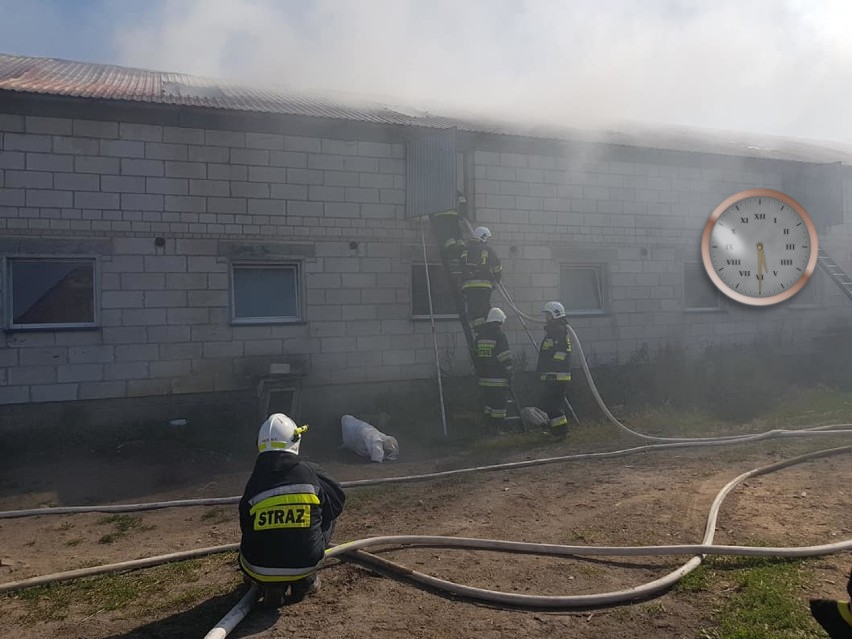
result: 5.30
